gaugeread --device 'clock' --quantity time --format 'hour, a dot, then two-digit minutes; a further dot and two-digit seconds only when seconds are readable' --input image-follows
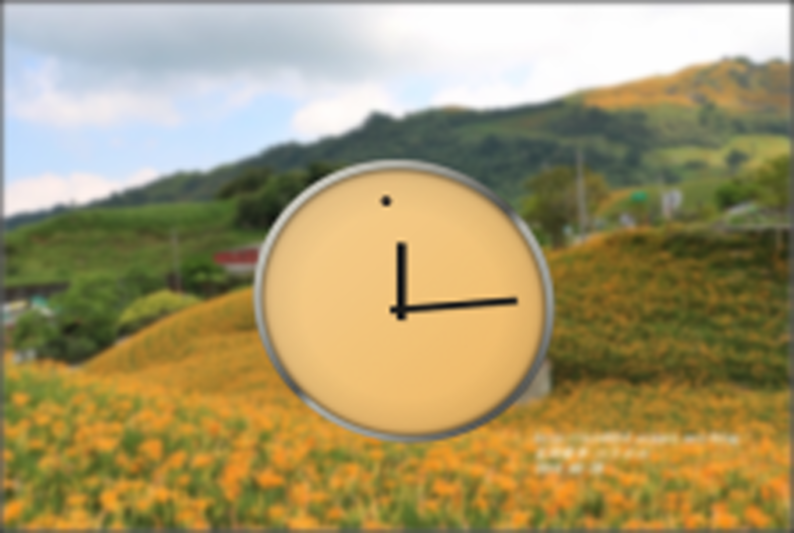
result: 12.15
